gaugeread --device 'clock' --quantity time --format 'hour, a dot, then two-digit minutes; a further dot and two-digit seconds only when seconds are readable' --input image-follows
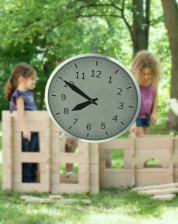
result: 7.50
